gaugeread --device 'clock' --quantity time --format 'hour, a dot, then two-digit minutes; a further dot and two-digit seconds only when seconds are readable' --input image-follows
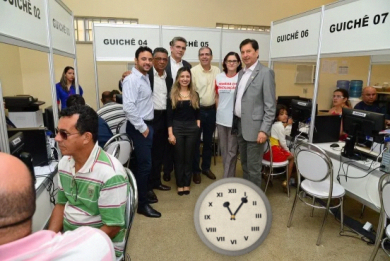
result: 11.06
